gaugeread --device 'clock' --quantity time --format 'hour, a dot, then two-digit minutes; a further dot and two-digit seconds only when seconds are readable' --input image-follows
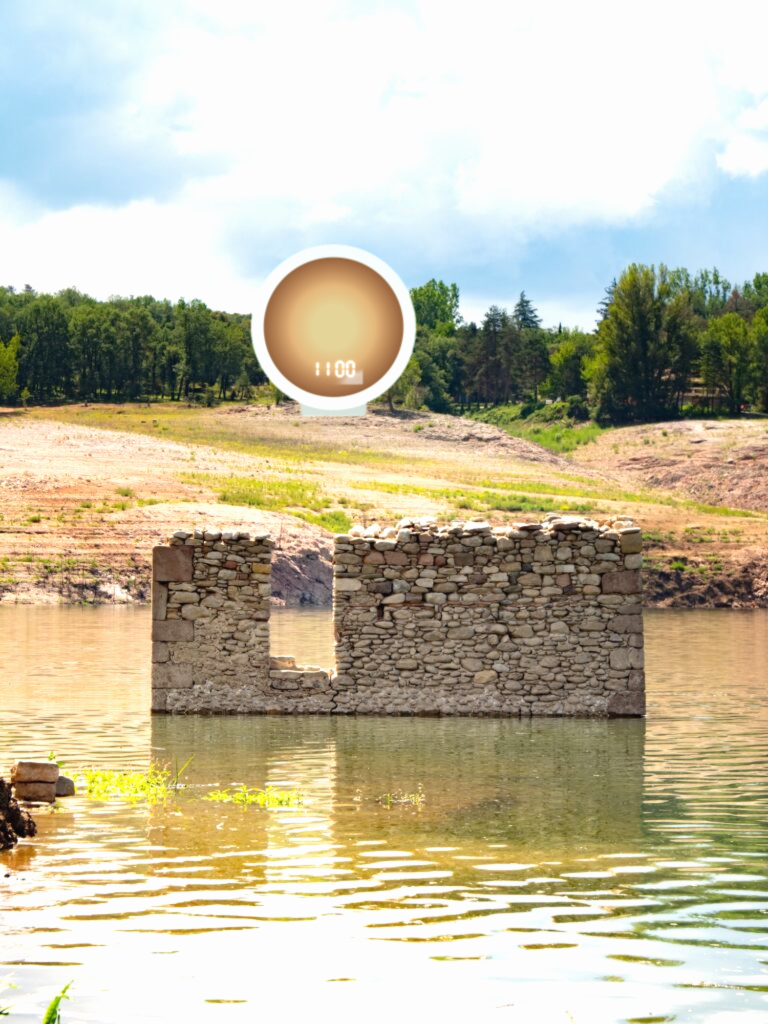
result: 11.00
